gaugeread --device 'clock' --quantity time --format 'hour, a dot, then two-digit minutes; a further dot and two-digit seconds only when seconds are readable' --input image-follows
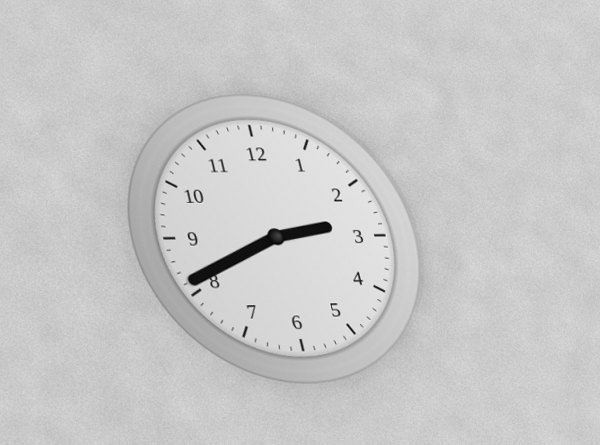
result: 2.41
